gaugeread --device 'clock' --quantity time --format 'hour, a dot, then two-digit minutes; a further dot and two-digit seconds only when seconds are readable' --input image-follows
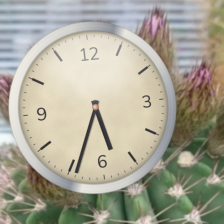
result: 5.34
